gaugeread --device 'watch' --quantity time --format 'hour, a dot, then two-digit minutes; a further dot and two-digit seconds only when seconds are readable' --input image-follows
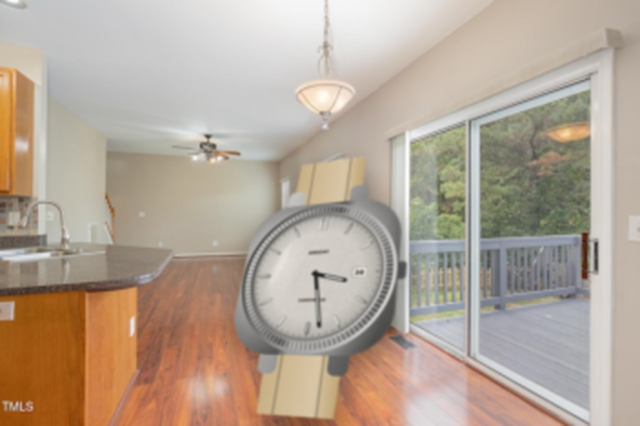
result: 3.28
